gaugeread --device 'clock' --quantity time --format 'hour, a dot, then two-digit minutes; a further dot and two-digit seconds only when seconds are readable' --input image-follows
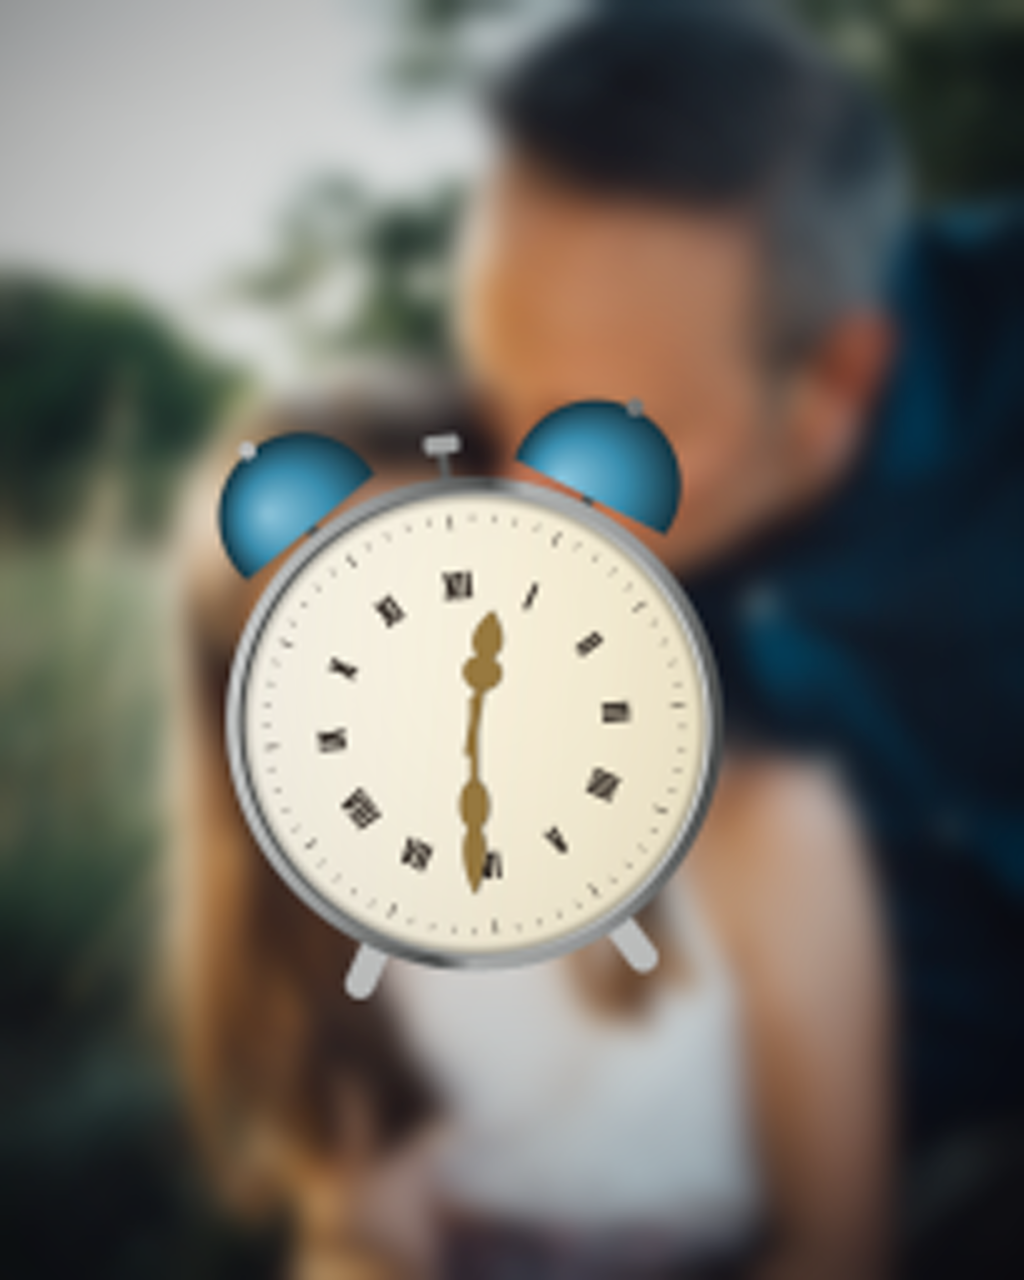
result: 12.31
